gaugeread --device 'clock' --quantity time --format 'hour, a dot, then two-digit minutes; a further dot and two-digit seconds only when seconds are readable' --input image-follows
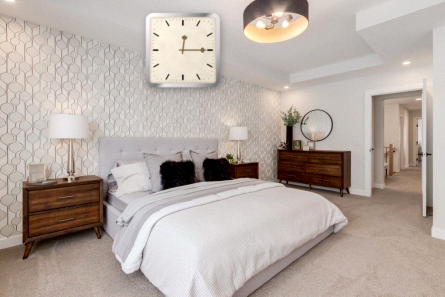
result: 12.15
